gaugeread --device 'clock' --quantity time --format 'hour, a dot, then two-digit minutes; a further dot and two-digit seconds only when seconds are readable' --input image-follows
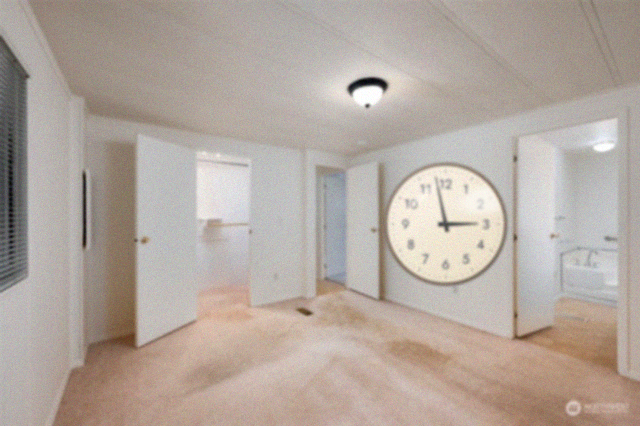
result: 2.58
